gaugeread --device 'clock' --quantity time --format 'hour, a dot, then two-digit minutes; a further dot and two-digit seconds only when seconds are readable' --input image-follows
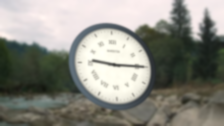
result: 9.15
